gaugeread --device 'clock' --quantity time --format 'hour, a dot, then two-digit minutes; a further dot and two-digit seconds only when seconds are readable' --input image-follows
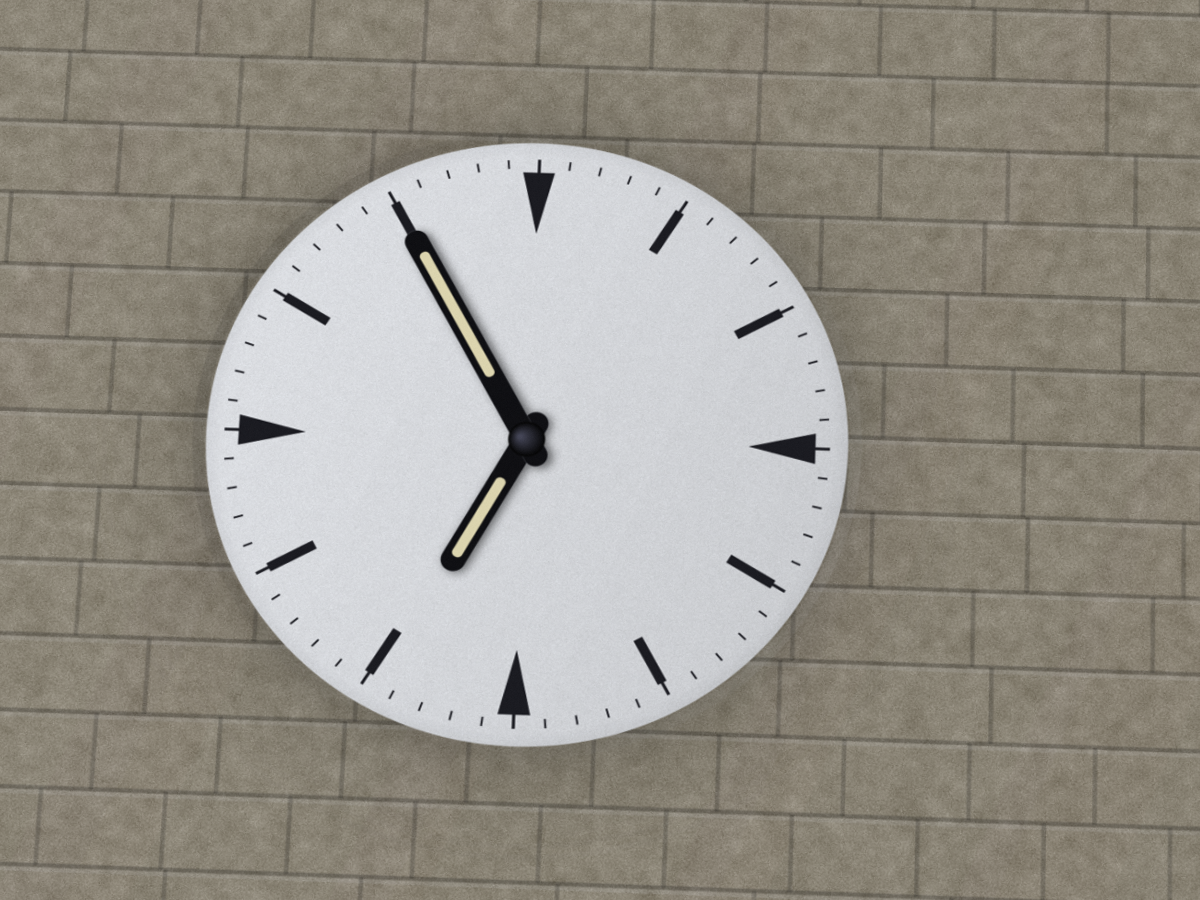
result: 6.55
